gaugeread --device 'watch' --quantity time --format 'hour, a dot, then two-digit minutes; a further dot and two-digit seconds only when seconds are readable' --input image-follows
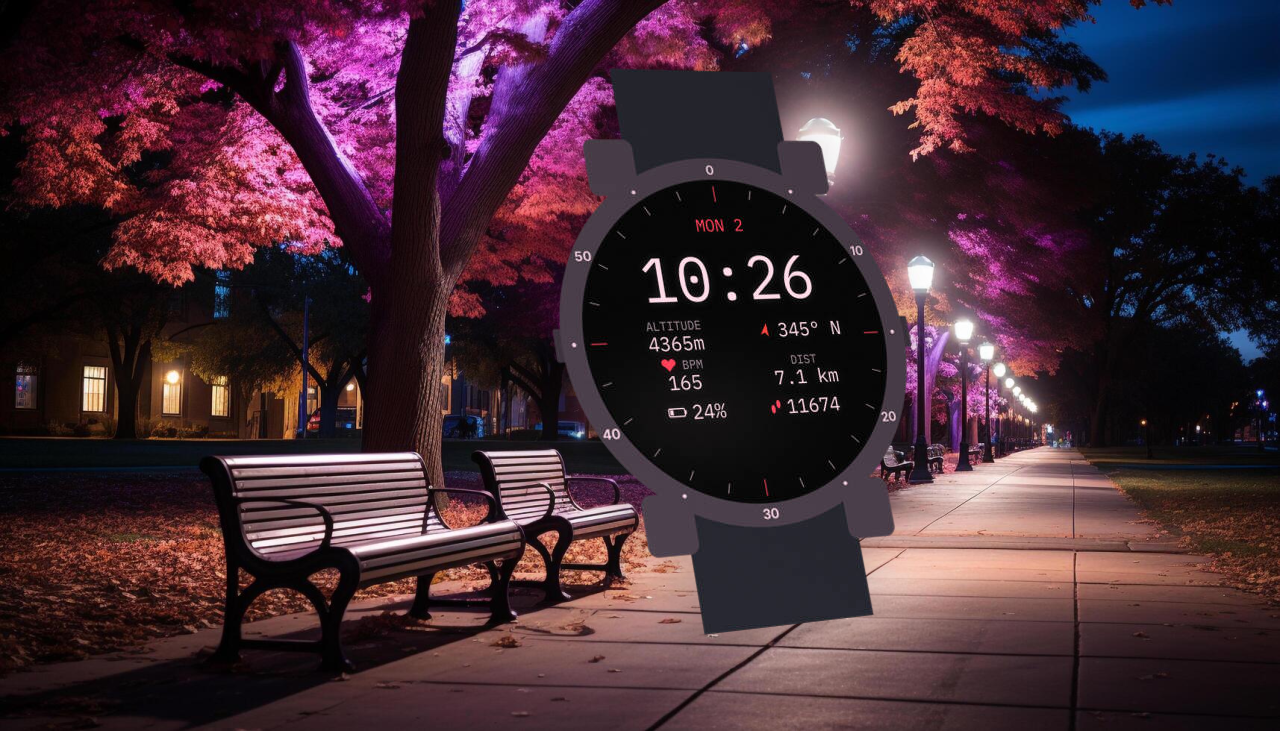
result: 10.26
